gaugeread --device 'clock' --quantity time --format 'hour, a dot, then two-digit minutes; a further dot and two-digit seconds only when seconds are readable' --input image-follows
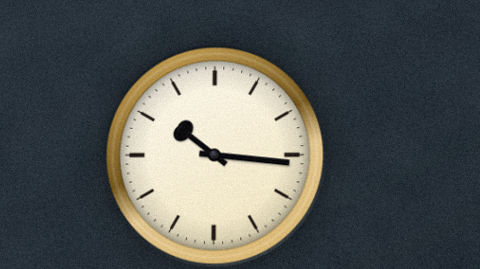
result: 10.16
